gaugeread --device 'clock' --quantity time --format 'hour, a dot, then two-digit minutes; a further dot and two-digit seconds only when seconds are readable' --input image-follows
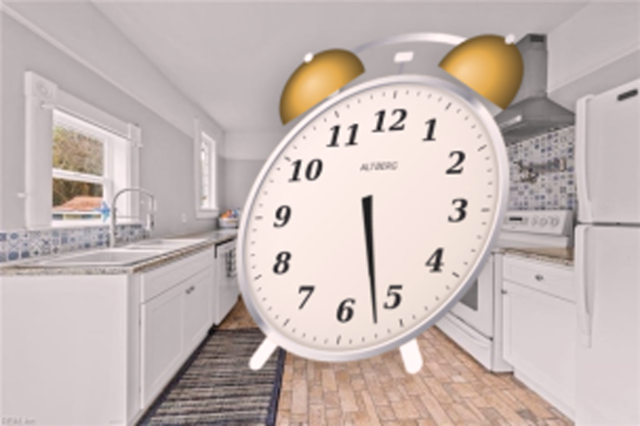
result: 5.27
